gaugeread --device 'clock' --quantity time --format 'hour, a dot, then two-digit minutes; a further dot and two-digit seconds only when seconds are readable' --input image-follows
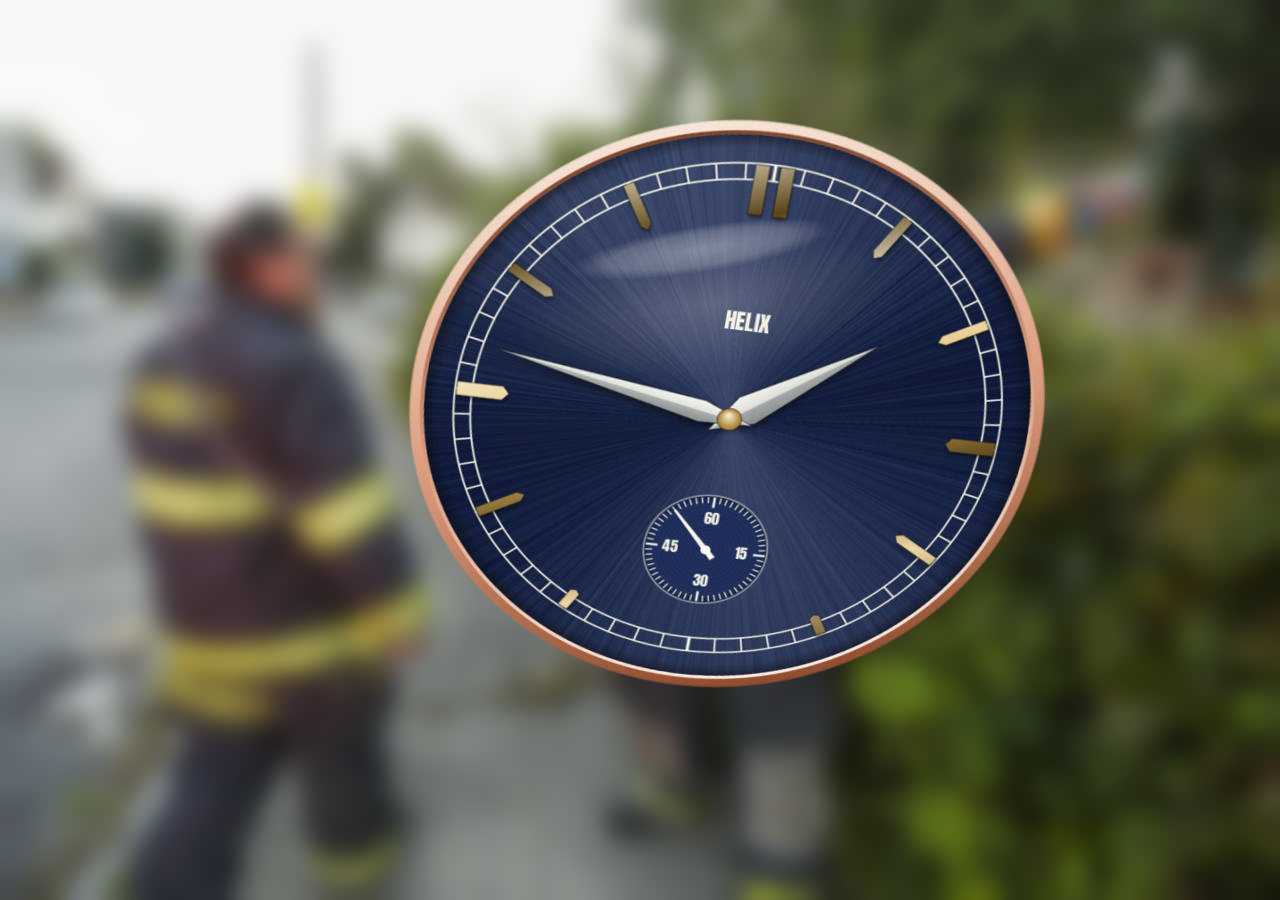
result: 1.46.53
